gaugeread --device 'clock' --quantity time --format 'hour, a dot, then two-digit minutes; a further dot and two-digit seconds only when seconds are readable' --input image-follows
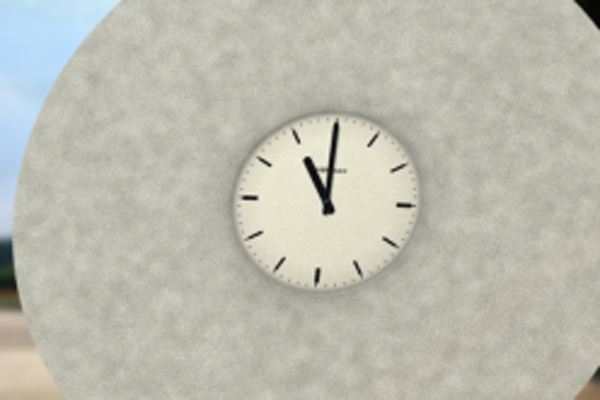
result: 11.00
